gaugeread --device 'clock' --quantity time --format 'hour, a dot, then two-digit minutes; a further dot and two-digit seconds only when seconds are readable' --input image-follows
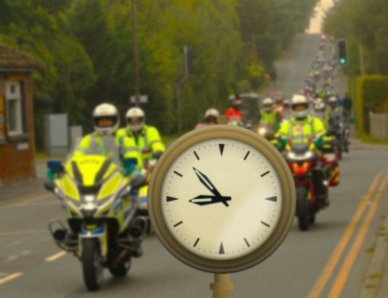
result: 8.53
